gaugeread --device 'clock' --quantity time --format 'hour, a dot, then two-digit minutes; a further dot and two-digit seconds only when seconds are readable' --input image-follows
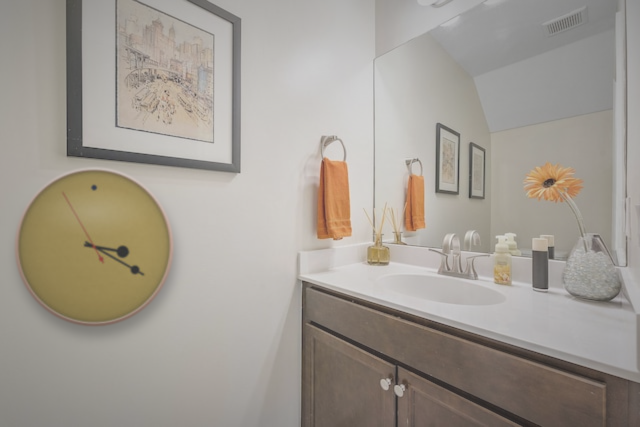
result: 3.19.55
